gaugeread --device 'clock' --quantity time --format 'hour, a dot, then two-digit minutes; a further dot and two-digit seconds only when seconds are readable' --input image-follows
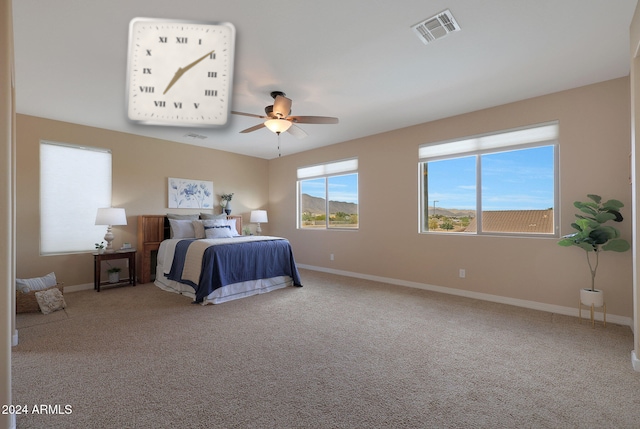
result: 7.09
